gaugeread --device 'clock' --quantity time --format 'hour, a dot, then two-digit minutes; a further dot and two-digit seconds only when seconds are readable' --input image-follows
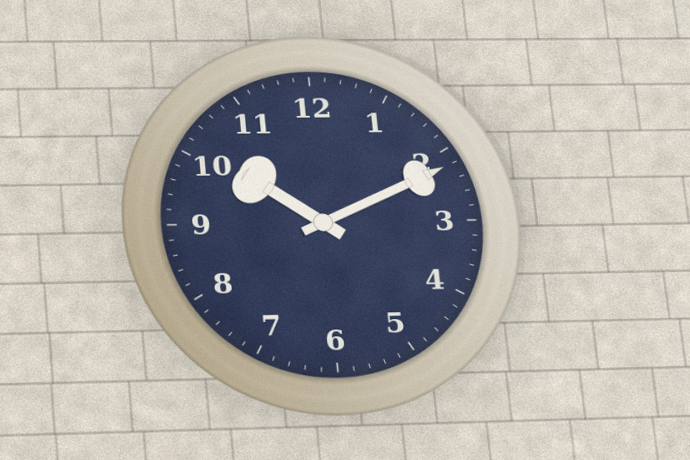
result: 10.11
